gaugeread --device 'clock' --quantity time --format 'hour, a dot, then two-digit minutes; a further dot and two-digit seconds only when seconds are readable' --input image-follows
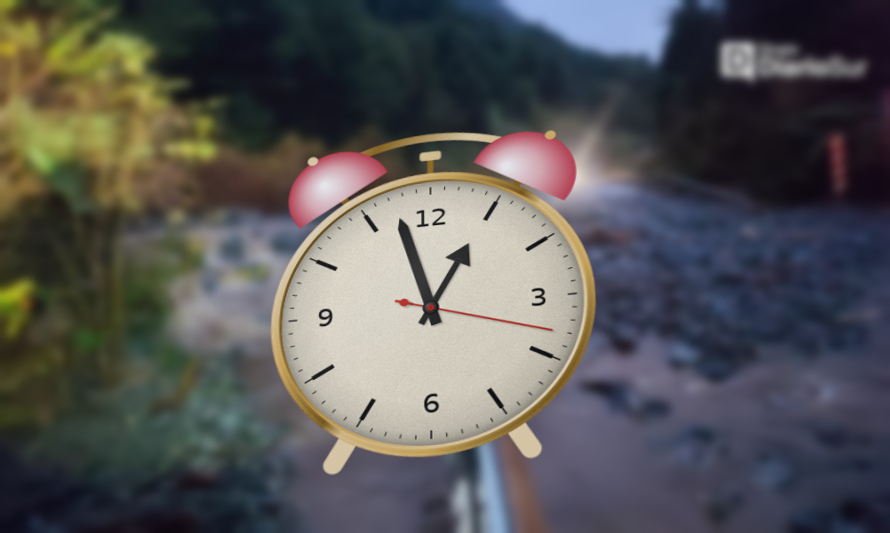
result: 12.57.18
